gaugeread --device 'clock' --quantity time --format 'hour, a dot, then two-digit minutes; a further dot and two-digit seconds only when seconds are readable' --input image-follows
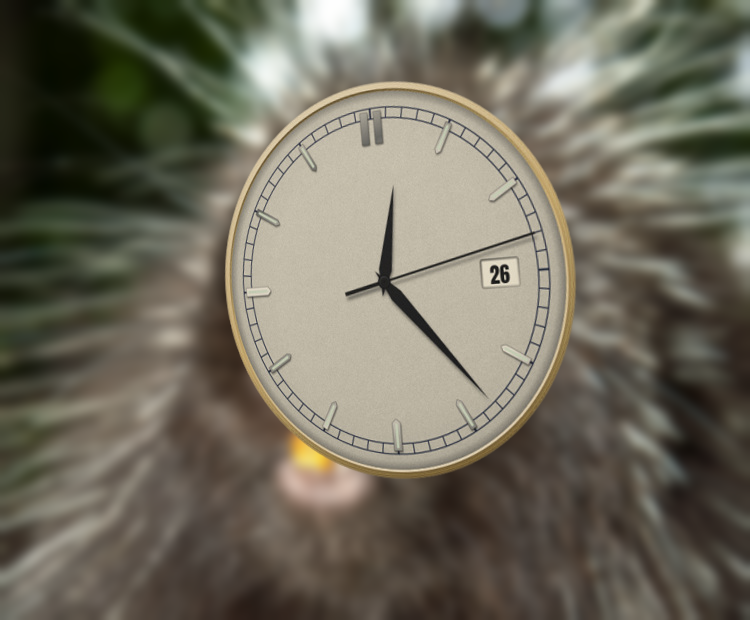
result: 12.23.13
